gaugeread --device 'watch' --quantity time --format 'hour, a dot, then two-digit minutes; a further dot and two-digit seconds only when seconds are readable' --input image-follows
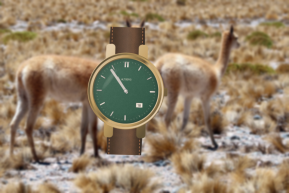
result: 10.54
